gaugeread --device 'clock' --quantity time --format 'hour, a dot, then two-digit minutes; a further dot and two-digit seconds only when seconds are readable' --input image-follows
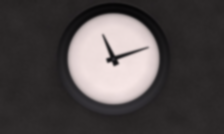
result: 11.12
